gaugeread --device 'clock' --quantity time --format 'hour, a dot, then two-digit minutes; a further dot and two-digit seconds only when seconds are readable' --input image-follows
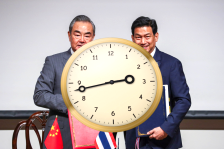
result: 2.43
